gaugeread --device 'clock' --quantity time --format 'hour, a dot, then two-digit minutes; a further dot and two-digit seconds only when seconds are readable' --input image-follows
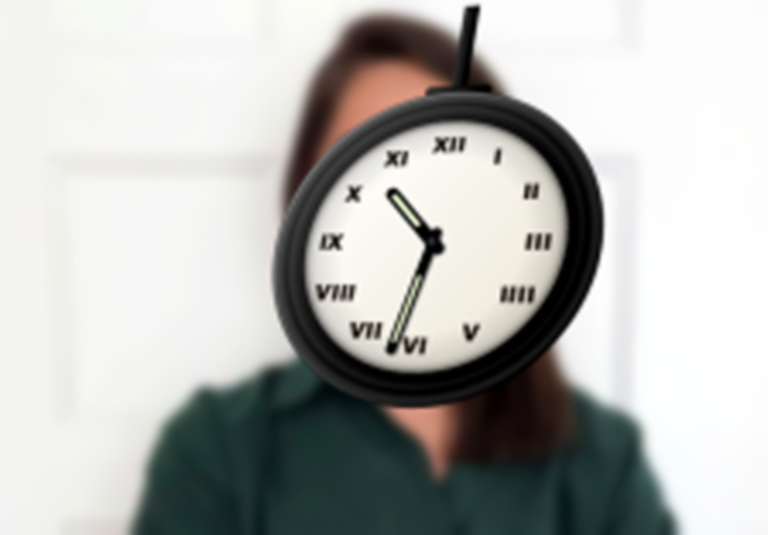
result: 10.32
